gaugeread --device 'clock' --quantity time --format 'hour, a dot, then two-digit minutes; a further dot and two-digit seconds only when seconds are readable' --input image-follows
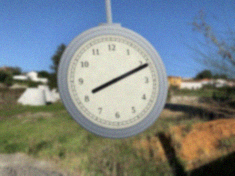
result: 8.11
